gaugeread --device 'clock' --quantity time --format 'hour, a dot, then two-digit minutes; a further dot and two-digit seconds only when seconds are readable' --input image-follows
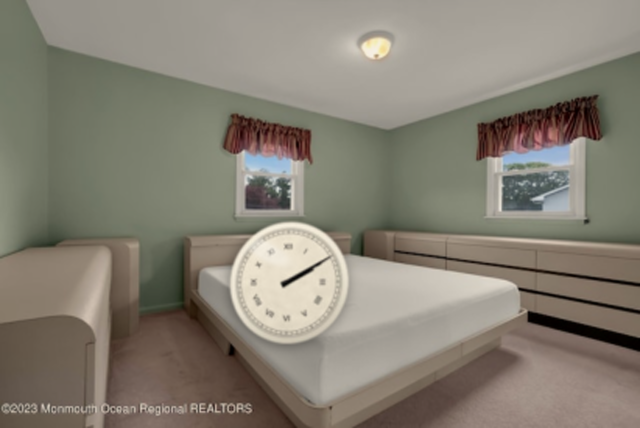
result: 2.10
